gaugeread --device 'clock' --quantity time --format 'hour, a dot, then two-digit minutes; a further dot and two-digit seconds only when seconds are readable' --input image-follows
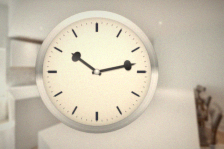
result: 10.13
